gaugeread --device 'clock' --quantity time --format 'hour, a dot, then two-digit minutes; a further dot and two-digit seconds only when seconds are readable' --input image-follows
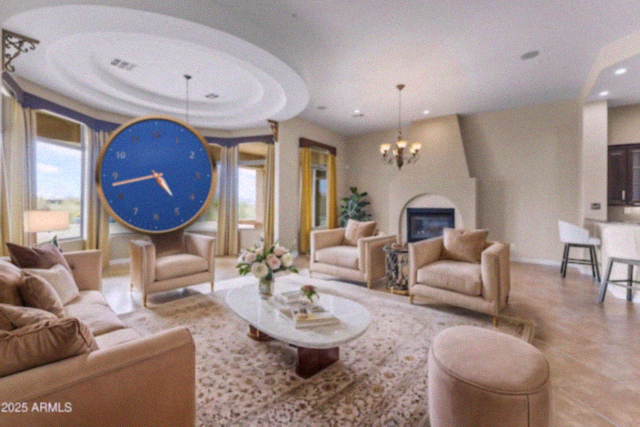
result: 4.43
